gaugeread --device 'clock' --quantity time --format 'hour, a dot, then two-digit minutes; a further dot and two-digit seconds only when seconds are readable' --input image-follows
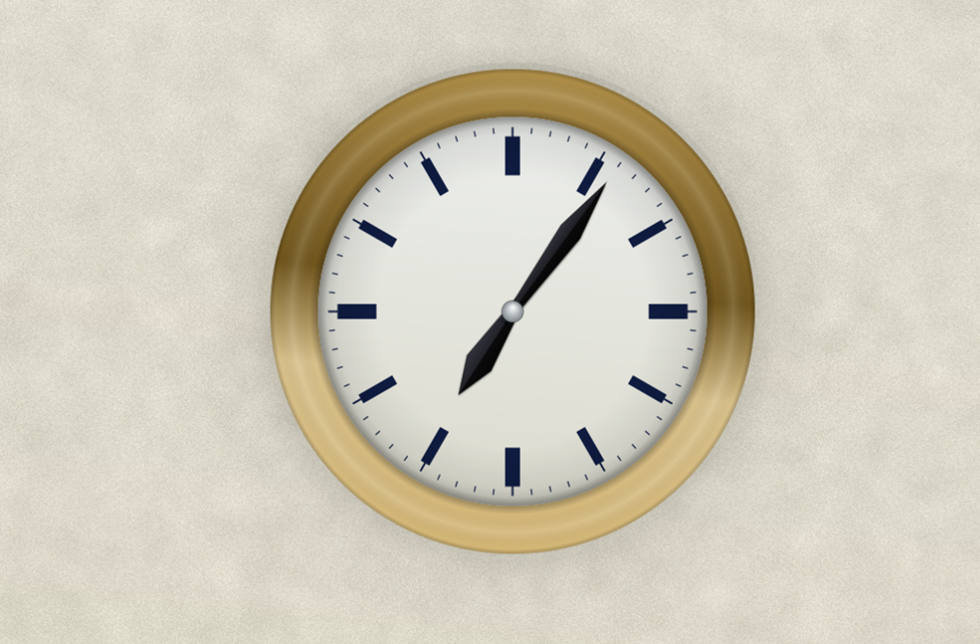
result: 7.06
